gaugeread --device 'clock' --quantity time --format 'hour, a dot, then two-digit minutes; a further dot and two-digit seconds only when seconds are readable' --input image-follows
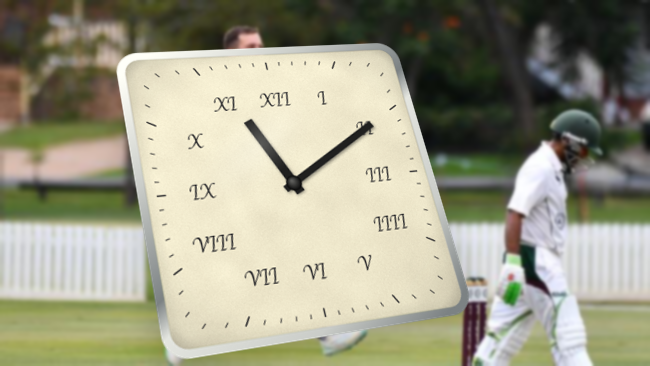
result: 11.10
